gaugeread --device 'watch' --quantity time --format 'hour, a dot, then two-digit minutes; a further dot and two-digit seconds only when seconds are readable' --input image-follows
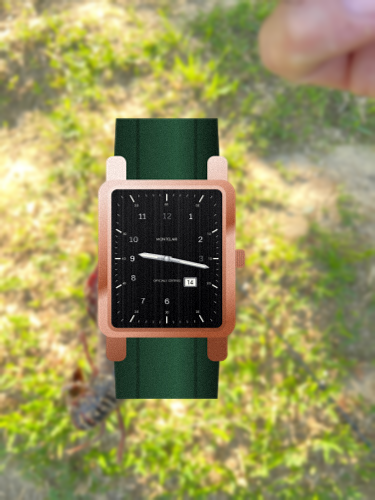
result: 9.17
